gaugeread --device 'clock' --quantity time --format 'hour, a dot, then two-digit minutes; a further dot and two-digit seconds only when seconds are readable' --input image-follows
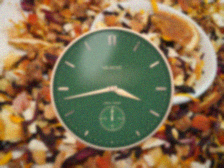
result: 3.43
